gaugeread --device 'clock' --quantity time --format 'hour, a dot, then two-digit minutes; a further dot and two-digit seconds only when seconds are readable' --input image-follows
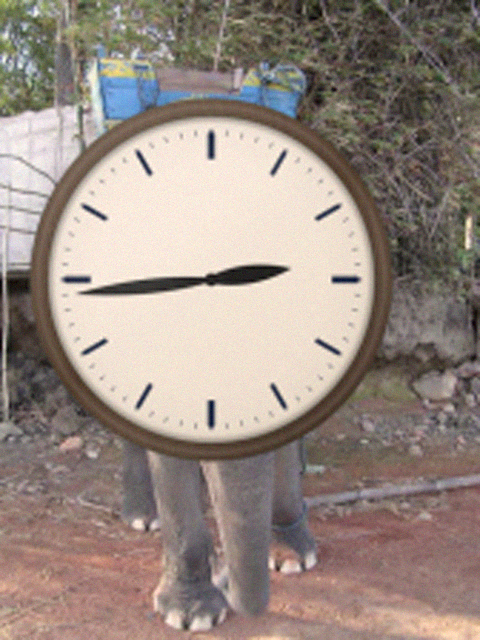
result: 2.44
